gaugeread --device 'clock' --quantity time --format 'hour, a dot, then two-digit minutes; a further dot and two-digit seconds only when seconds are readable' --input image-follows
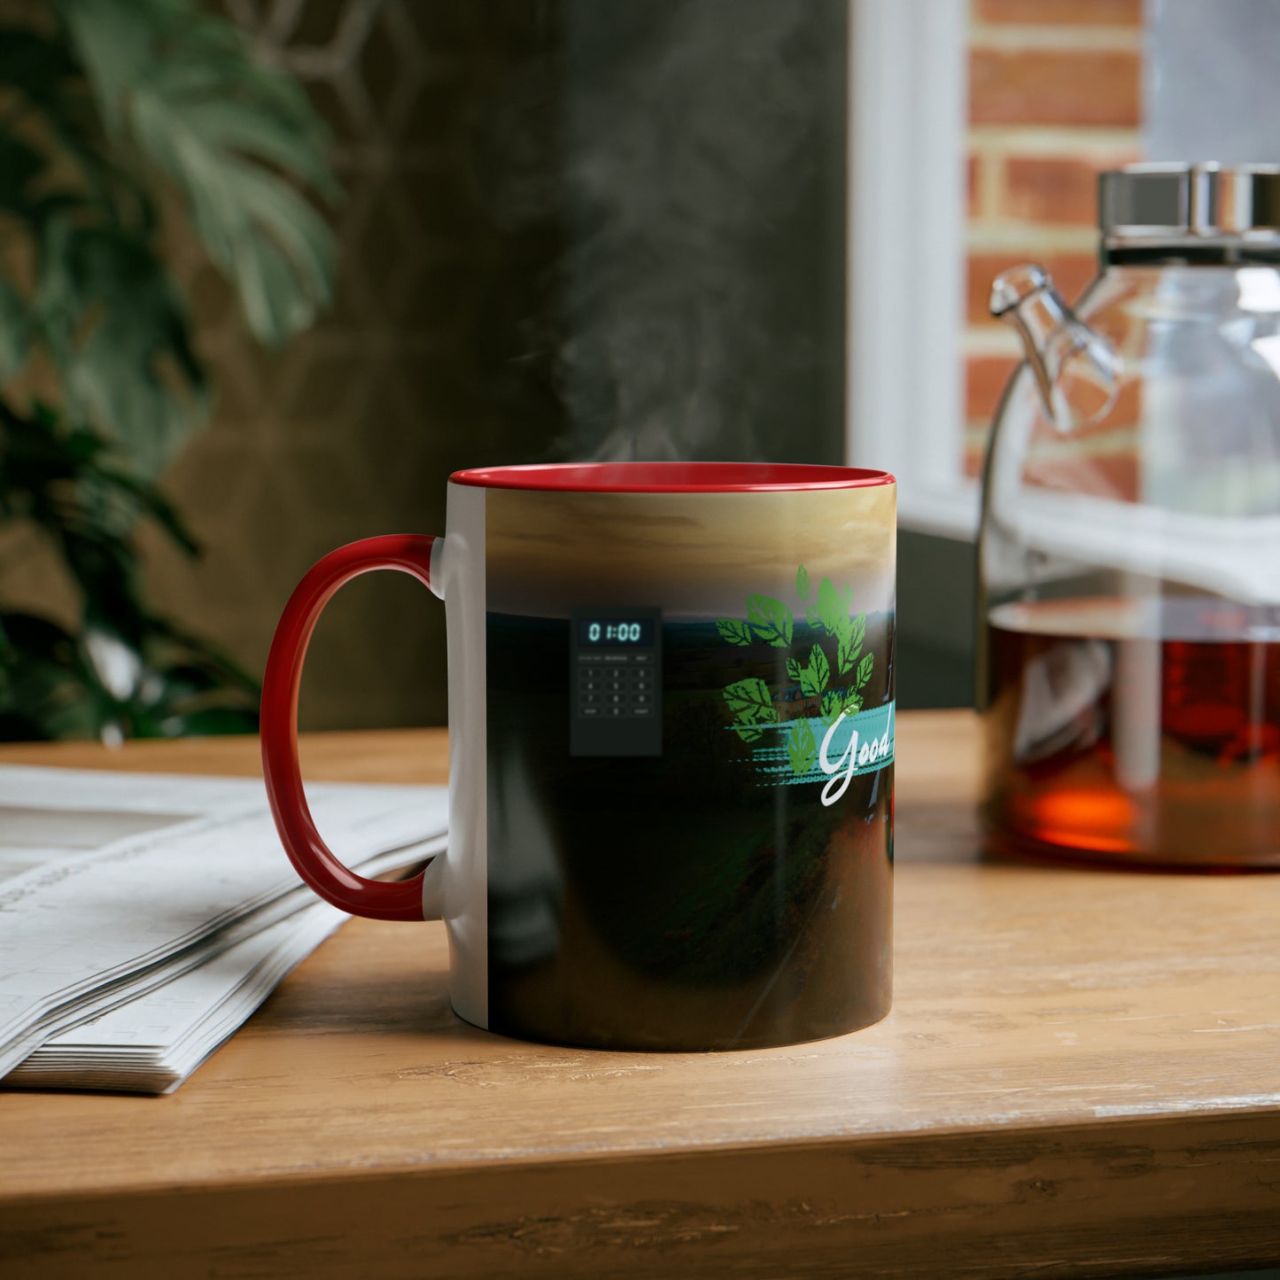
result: 1.00
